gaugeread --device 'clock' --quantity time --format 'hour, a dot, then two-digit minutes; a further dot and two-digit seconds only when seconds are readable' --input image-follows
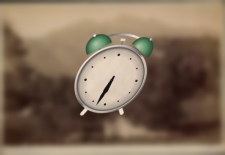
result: 6.33
